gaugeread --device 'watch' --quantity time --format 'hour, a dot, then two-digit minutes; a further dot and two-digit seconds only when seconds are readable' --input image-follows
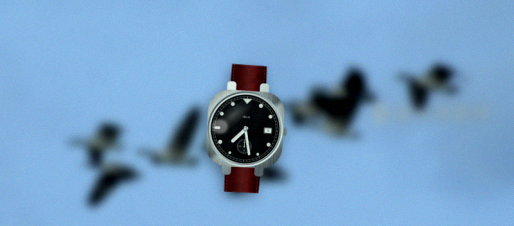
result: 7.28
